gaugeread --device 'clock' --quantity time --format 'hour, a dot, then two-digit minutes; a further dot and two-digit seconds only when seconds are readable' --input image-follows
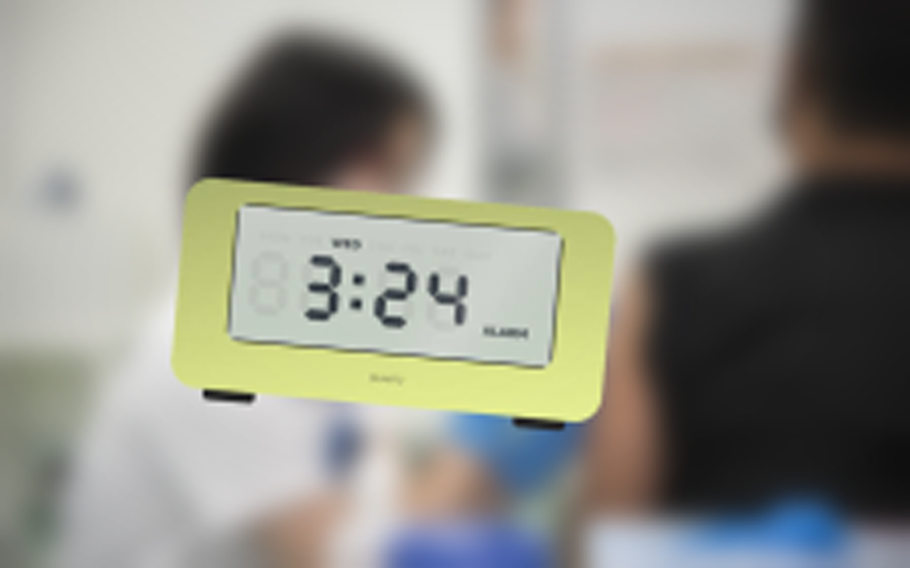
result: 3.24
